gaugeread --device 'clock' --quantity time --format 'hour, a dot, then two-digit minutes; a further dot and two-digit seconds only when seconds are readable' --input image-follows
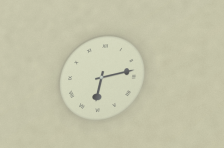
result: 6.13
